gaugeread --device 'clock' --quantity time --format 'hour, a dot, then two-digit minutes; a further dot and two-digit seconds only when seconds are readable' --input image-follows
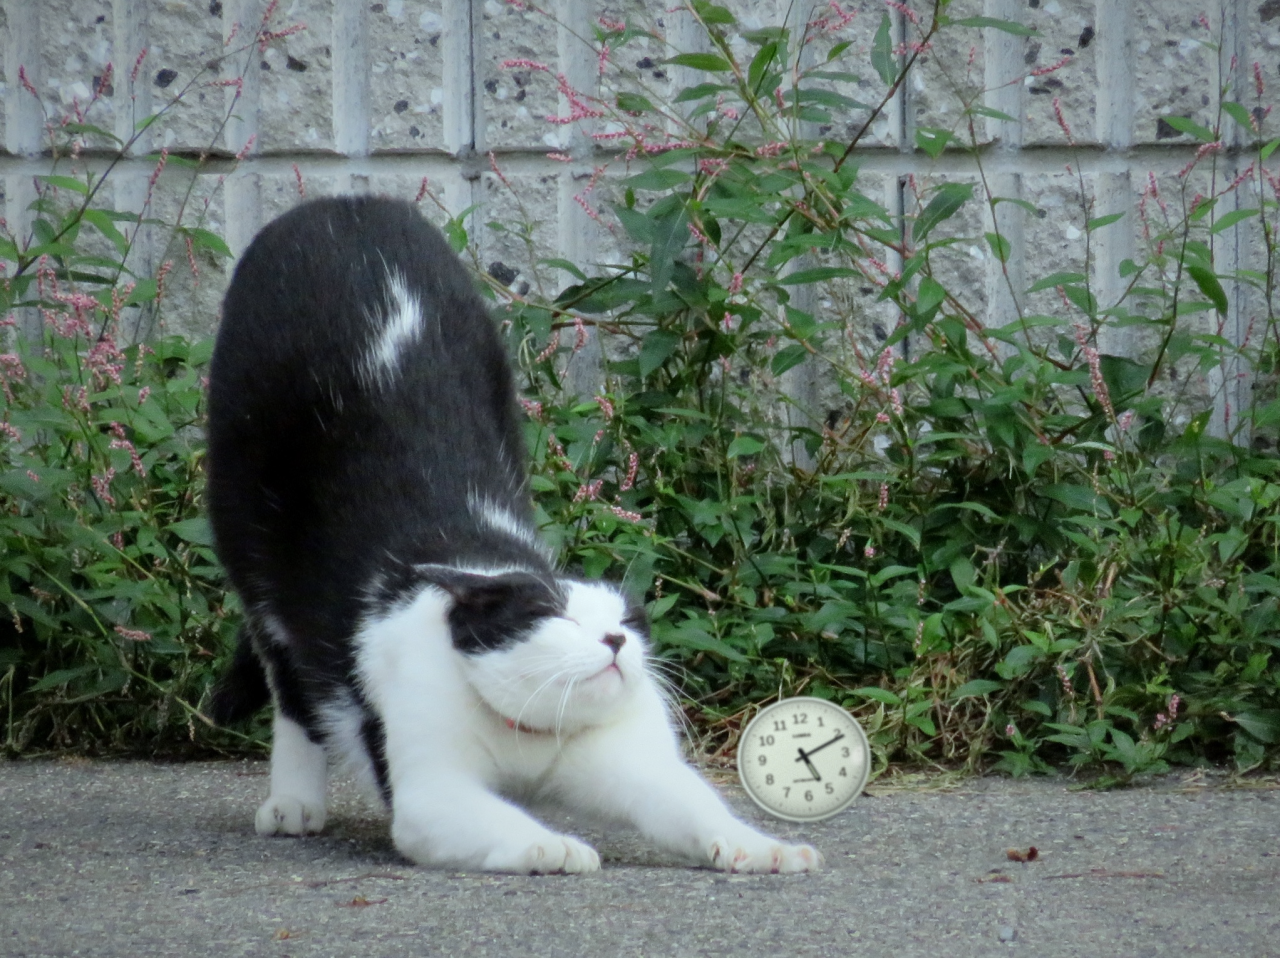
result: 5.11
